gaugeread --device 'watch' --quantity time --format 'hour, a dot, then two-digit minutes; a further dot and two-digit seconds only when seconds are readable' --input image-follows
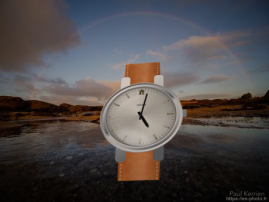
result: 5.02
